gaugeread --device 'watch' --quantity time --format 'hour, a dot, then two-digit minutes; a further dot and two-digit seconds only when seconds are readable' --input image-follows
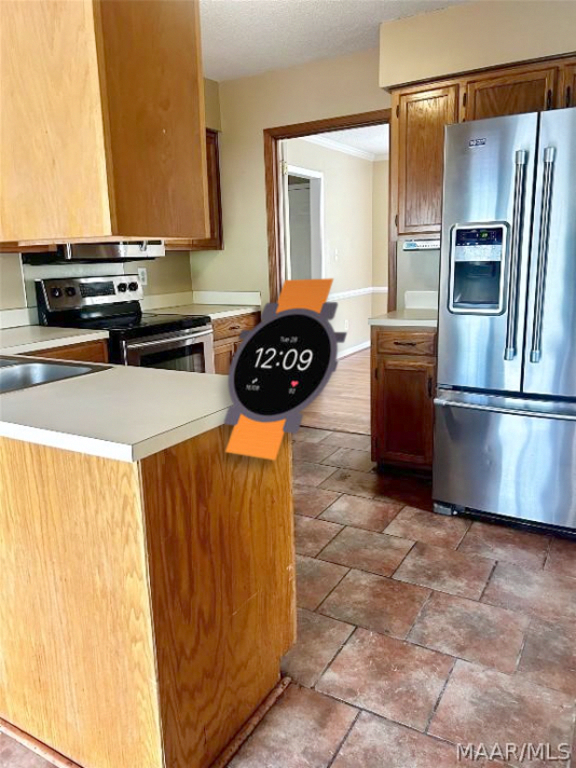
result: 12.09
